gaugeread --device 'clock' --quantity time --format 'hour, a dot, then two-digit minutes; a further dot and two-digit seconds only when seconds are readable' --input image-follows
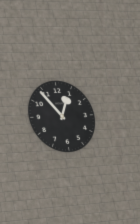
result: 12.54
